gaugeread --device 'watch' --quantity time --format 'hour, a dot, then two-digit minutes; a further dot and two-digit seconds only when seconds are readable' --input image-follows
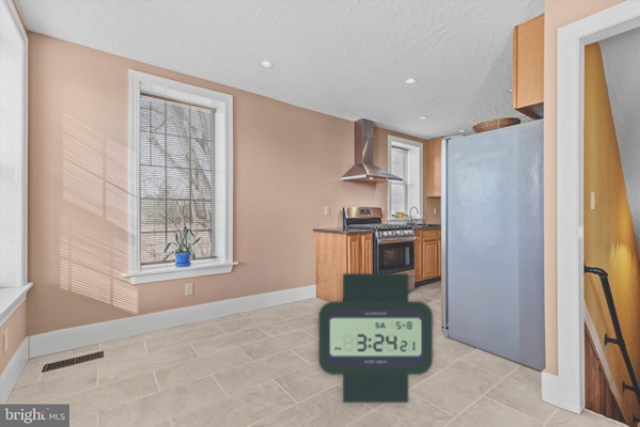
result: 3.24.21
